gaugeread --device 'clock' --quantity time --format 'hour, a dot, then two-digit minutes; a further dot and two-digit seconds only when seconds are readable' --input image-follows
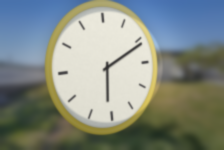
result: 6.11
